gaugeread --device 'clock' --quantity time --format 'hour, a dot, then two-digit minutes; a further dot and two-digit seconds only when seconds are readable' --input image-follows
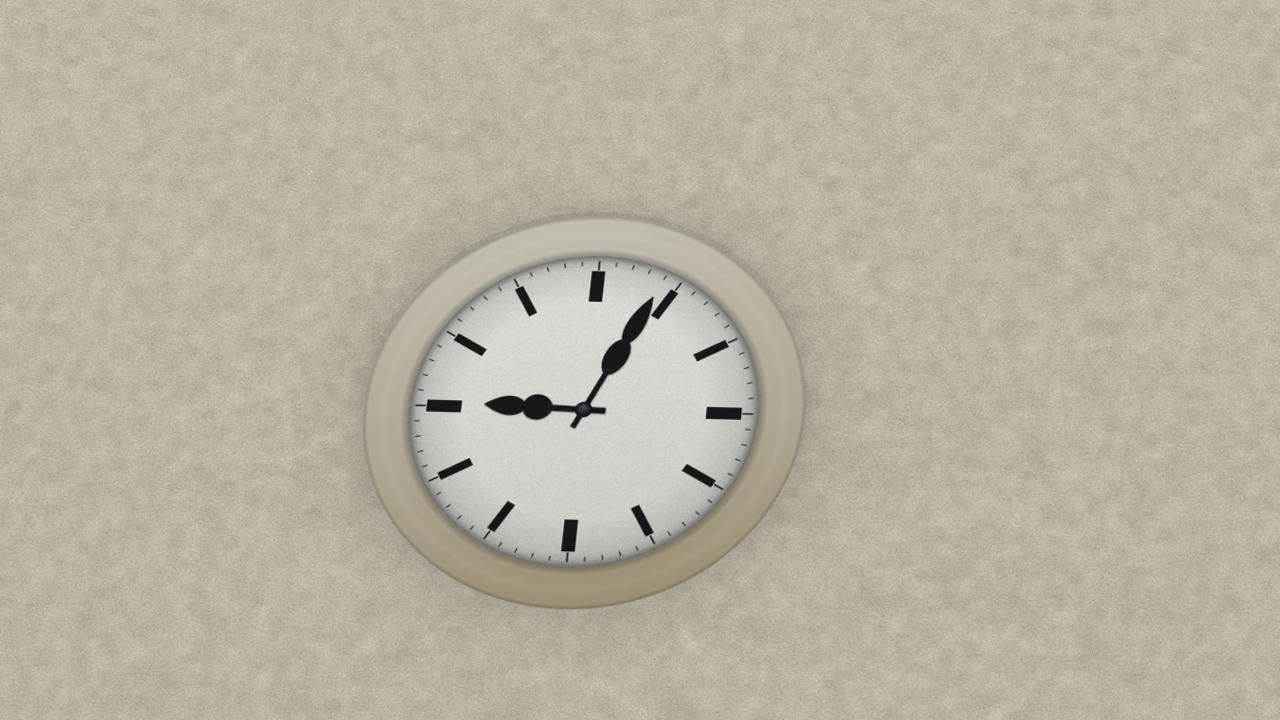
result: 9.04
